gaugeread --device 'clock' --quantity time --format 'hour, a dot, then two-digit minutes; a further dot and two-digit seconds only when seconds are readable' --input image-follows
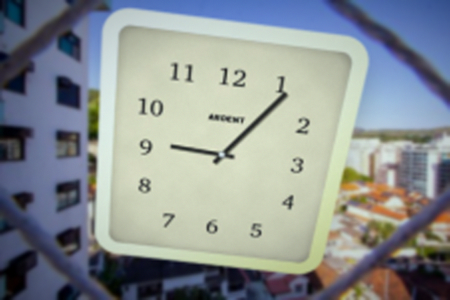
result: 9.06
